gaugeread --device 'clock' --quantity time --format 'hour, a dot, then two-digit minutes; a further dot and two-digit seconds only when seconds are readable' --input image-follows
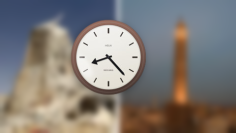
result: 8.23
